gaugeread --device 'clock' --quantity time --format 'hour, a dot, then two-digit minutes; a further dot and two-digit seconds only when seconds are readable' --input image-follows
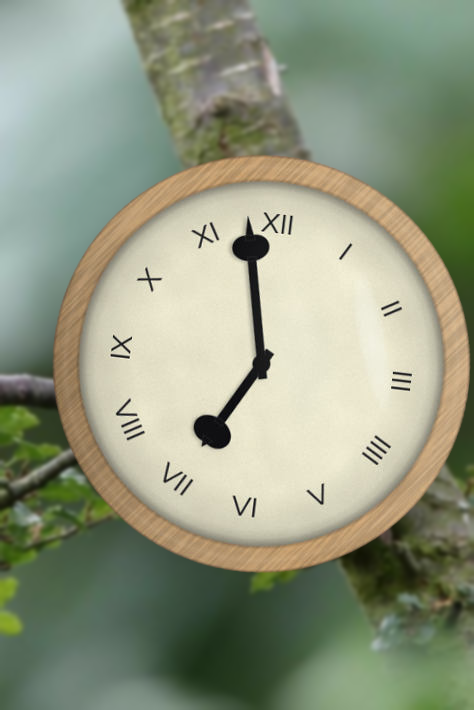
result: 6.58
